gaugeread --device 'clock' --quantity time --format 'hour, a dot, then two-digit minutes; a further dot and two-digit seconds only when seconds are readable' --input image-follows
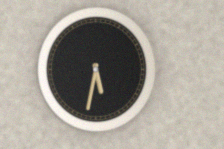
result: 5.32
